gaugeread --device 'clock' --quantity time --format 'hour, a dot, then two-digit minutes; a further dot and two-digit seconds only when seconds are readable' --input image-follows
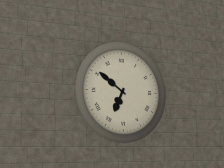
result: 6.51
